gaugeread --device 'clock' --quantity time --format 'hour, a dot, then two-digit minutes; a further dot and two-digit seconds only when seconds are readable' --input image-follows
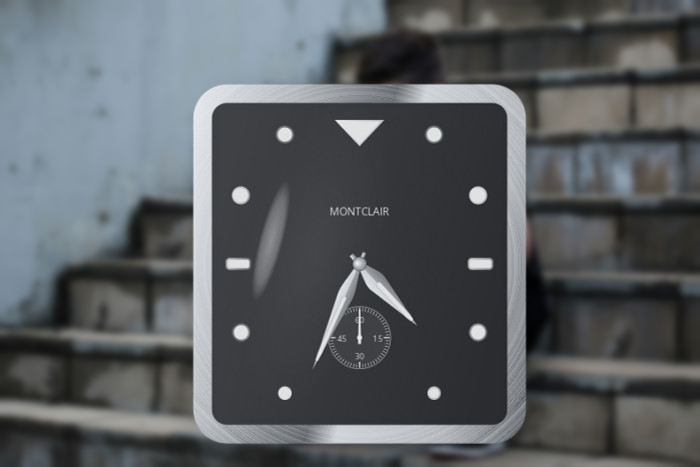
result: 4.34
